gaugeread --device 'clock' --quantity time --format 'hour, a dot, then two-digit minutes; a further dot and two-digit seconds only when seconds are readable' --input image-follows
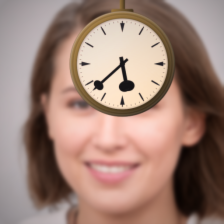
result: 5.38
